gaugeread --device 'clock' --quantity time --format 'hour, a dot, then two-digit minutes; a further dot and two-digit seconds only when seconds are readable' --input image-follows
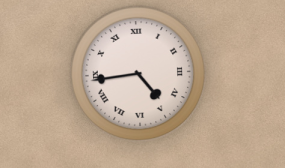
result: 4.44
